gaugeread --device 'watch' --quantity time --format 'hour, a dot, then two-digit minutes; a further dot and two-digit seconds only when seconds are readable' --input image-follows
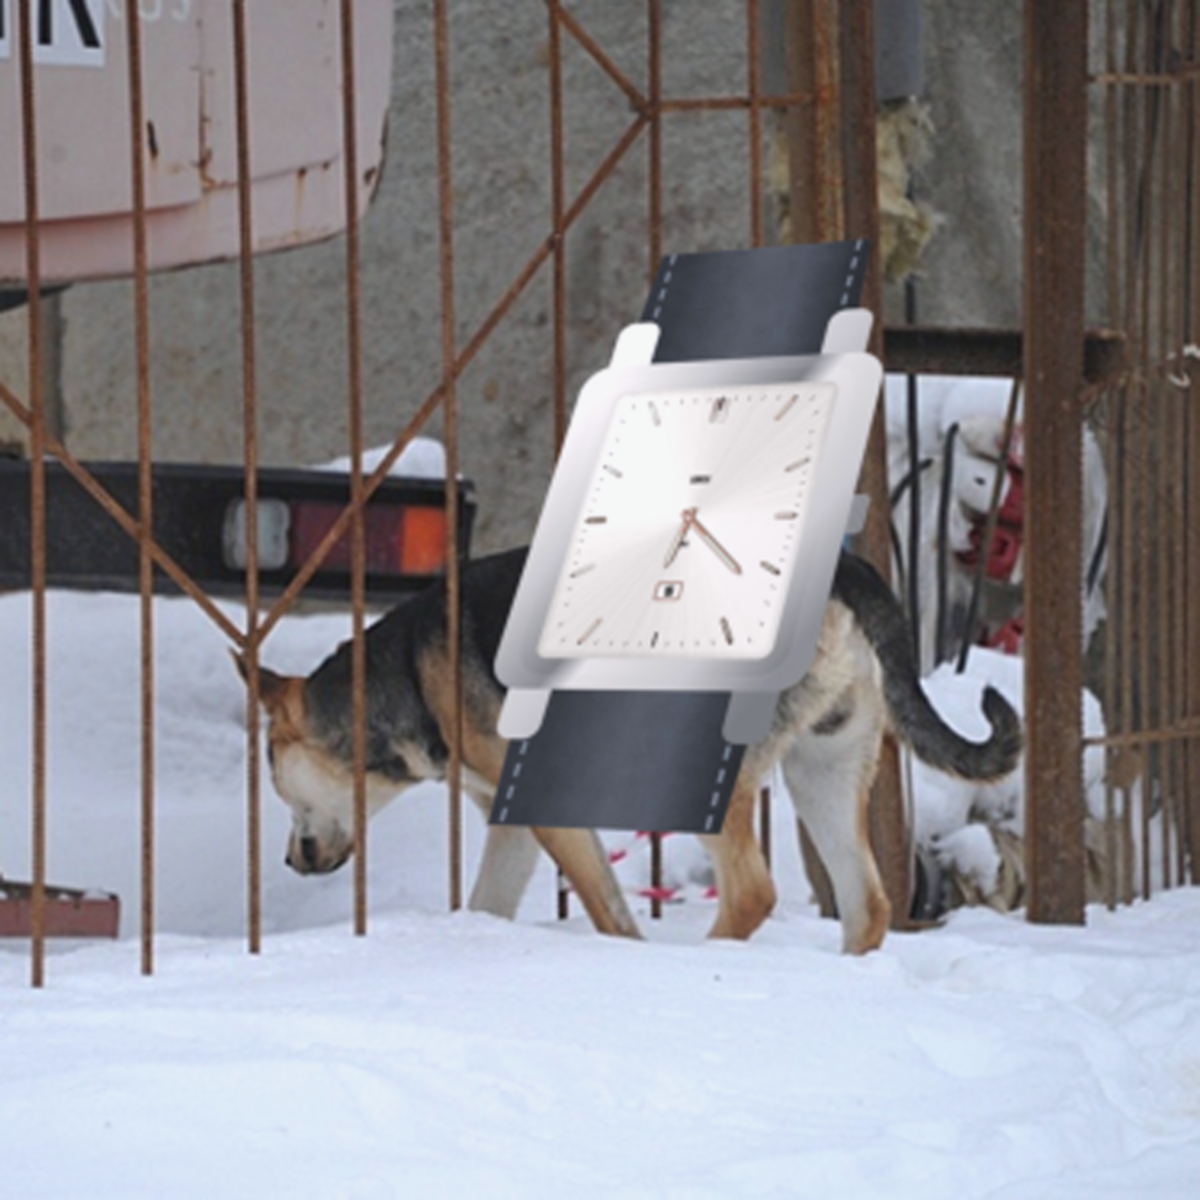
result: 6.22
